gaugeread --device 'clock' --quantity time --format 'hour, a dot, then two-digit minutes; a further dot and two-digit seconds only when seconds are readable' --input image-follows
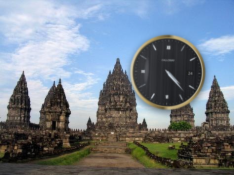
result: 4.23
